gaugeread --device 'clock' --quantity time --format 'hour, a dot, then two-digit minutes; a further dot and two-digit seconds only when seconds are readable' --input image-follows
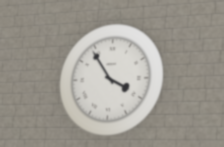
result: 3.54
